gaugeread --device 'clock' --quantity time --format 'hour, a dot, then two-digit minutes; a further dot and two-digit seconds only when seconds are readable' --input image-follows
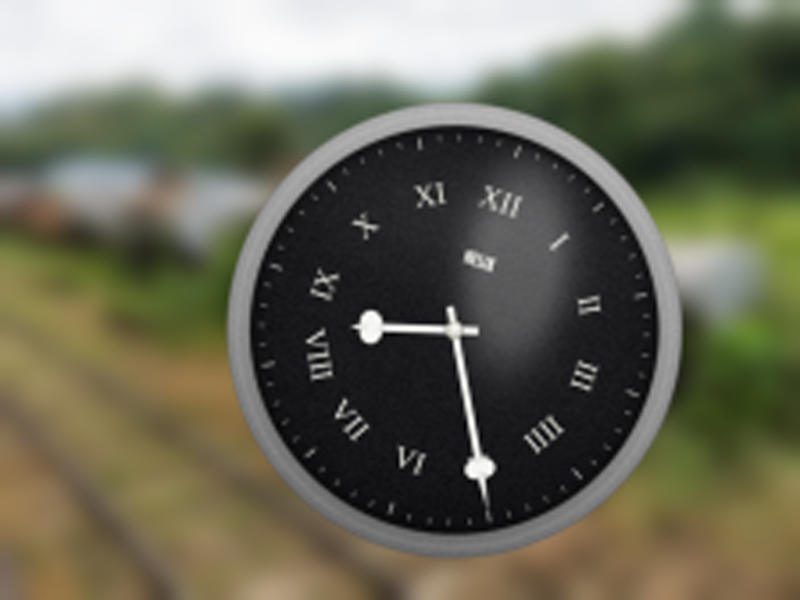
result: 8.25
